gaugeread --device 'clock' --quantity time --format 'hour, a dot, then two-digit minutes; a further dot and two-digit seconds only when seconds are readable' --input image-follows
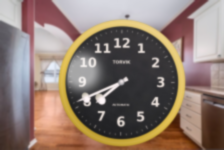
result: 7.41
